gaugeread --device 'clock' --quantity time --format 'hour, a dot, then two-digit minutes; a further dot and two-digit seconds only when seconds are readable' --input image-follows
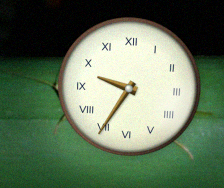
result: 9.35
